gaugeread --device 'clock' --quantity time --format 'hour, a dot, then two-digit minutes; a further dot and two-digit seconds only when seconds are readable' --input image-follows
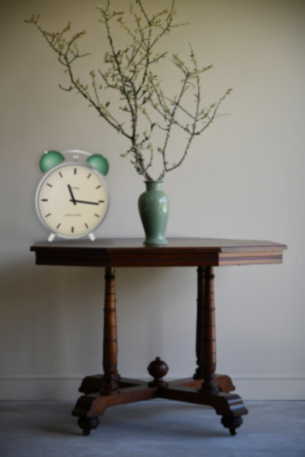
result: 11.16
